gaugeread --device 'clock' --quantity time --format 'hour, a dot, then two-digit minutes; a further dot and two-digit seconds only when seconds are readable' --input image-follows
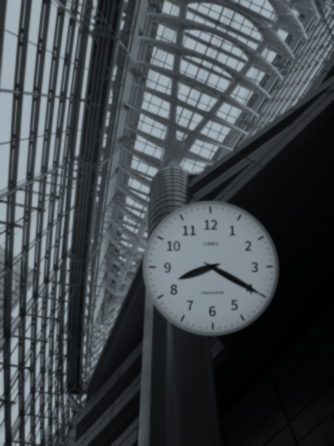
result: 8.20
